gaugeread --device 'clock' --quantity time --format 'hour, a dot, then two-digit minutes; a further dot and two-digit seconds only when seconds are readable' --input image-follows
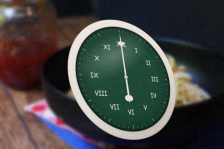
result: 6.00
